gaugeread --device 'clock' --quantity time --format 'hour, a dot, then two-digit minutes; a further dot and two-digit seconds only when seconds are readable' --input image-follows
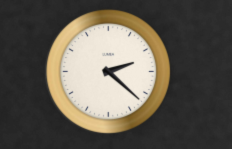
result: 2.22
